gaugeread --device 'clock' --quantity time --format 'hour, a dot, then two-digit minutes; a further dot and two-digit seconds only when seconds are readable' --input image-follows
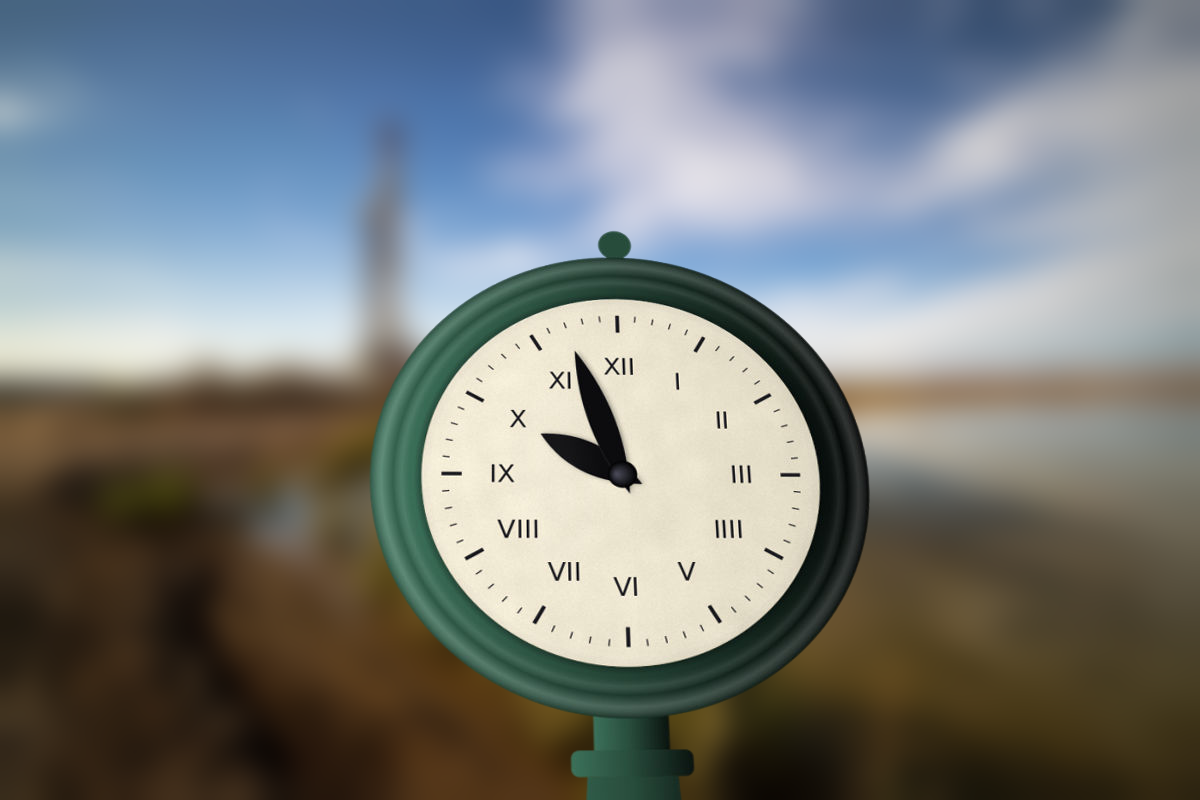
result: 9.57
